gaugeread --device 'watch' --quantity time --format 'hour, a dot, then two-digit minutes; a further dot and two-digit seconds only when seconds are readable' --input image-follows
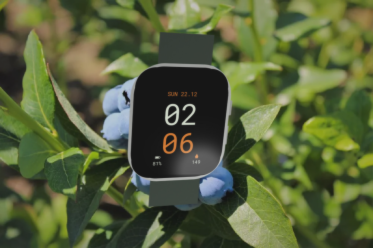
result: 2.06
